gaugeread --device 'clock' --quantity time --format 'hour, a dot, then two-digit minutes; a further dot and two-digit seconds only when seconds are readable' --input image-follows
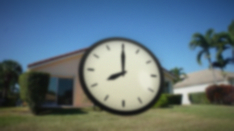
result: 8.00
